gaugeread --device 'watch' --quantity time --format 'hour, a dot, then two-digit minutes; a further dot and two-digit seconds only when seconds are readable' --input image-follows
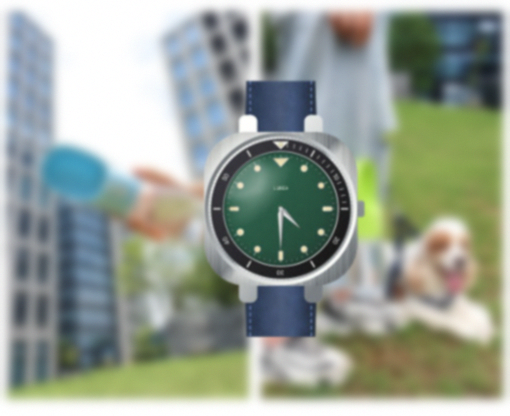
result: 4.30
